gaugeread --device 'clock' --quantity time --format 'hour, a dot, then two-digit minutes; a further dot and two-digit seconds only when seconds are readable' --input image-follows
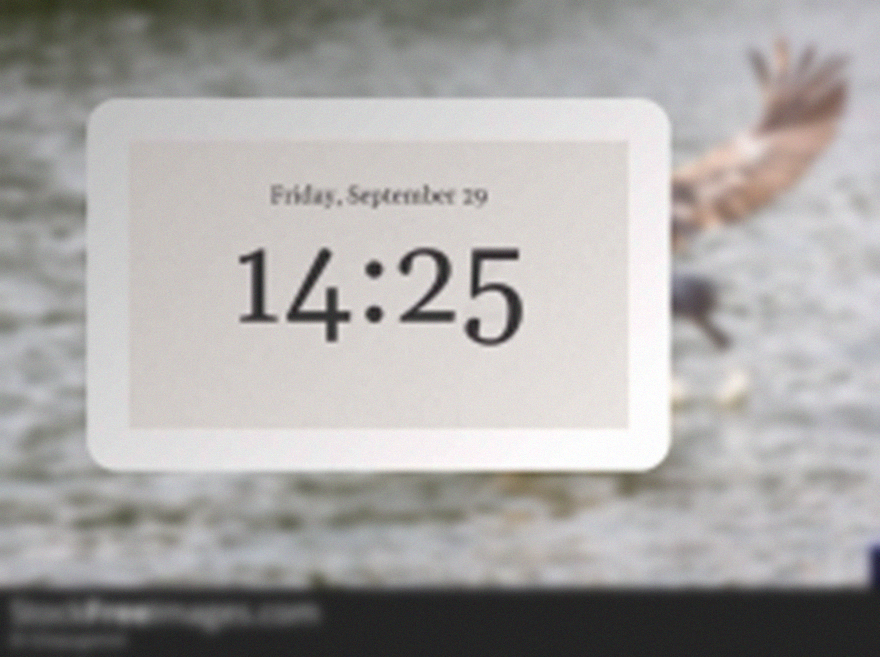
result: 14.25
